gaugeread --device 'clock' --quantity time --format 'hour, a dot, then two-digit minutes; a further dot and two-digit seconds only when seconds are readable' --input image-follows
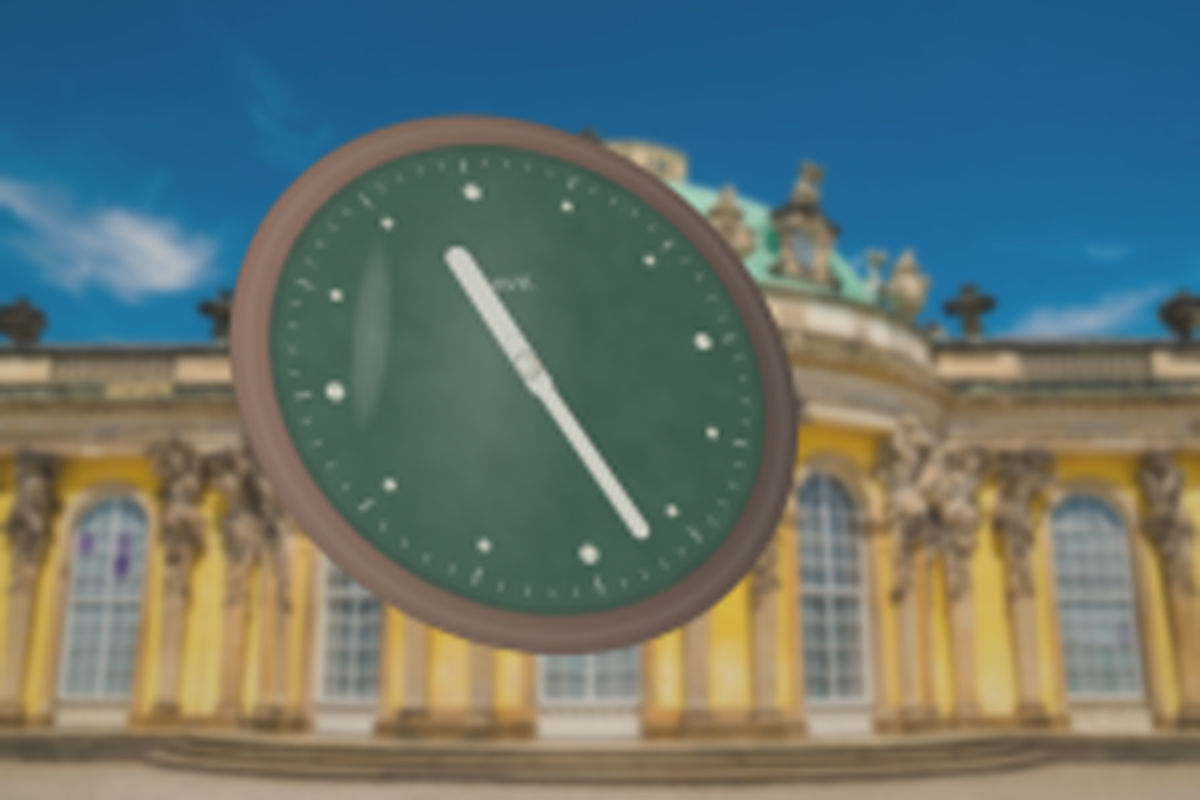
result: 11.27
